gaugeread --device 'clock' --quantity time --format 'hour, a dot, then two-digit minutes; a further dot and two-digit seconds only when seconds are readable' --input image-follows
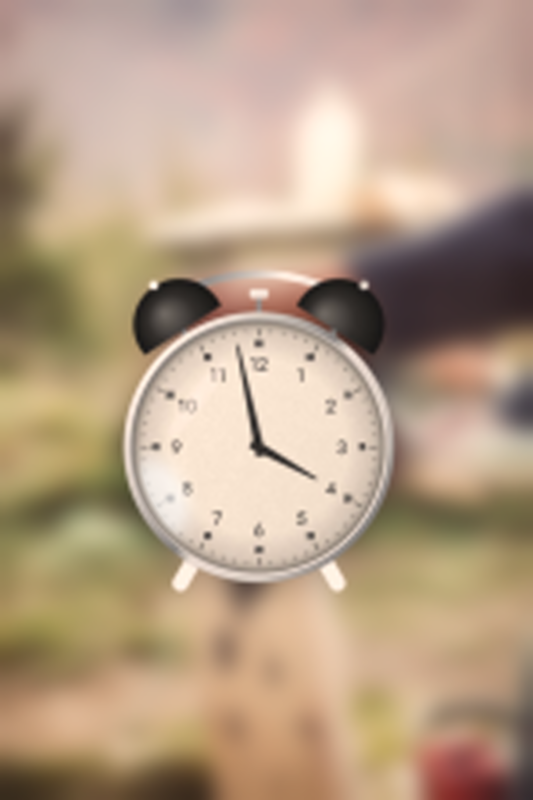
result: 3.58
